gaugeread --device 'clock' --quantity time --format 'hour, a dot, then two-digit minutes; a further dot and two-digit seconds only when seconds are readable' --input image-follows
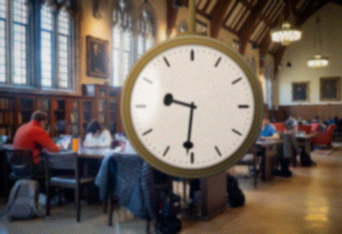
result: 9.31
